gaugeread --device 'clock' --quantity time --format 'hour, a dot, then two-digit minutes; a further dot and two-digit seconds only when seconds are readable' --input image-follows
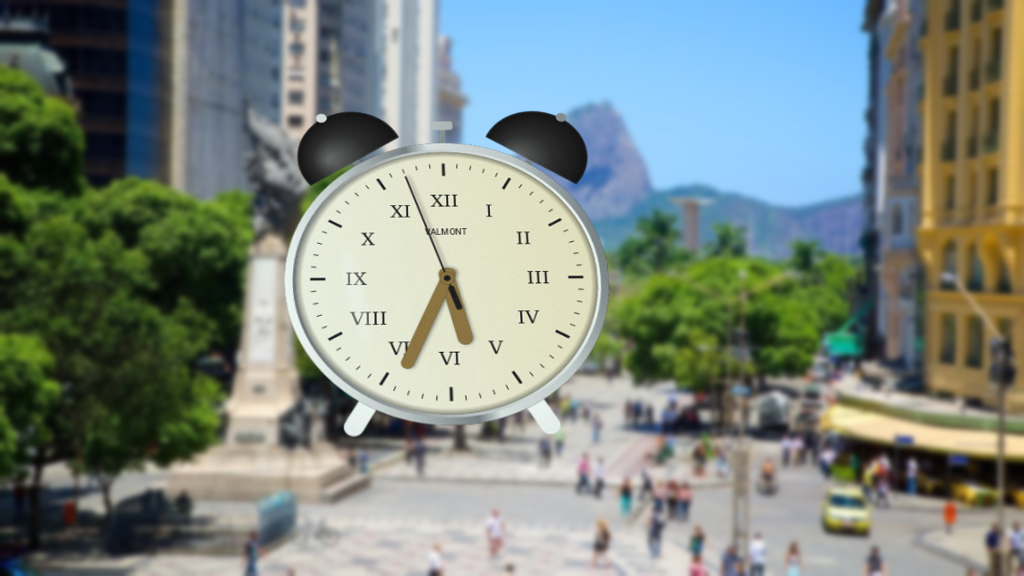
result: 5.33.57
